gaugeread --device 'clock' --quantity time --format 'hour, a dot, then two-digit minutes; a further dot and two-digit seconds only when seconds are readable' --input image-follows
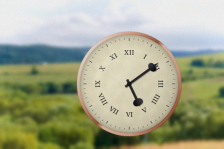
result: 5.09
